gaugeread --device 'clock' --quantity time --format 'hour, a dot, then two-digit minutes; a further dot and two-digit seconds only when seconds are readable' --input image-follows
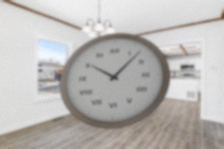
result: 10.07
